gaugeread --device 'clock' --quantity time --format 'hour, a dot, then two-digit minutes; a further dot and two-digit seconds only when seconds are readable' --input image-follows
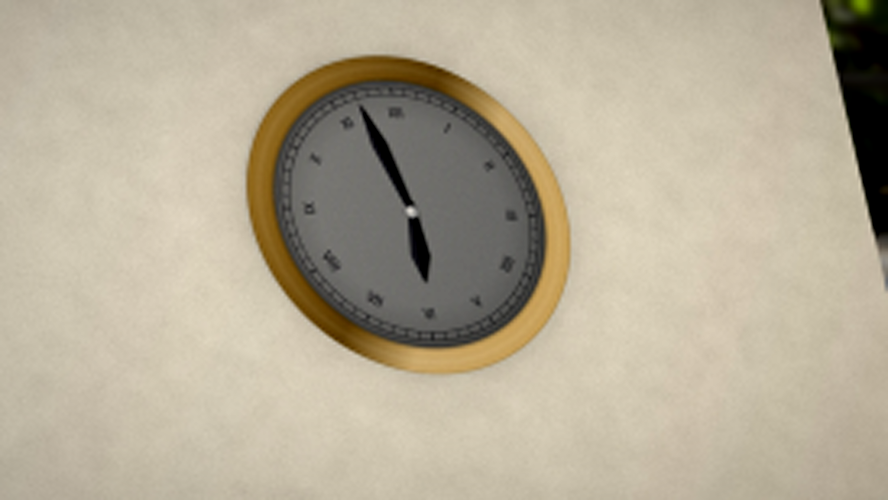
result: 5.57
